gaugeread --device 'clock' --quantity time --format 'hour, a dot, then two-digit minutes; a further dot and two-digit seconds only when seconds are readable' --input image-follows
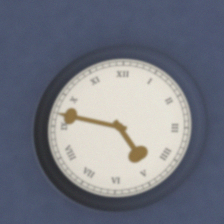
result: 4.47
